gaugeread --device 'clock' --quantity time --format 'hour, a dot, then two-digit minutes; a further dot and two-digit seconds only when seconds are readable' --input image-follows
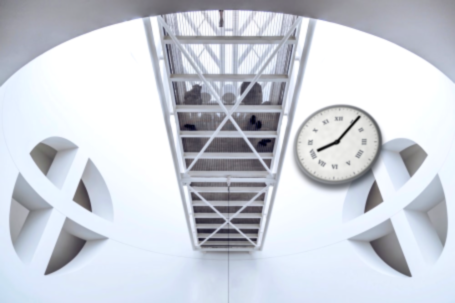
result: 8.06
